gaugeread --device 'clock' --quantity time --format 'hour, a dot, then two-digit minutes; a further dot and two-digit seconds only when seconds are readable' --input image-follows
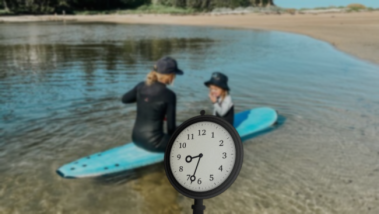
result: 8.33
